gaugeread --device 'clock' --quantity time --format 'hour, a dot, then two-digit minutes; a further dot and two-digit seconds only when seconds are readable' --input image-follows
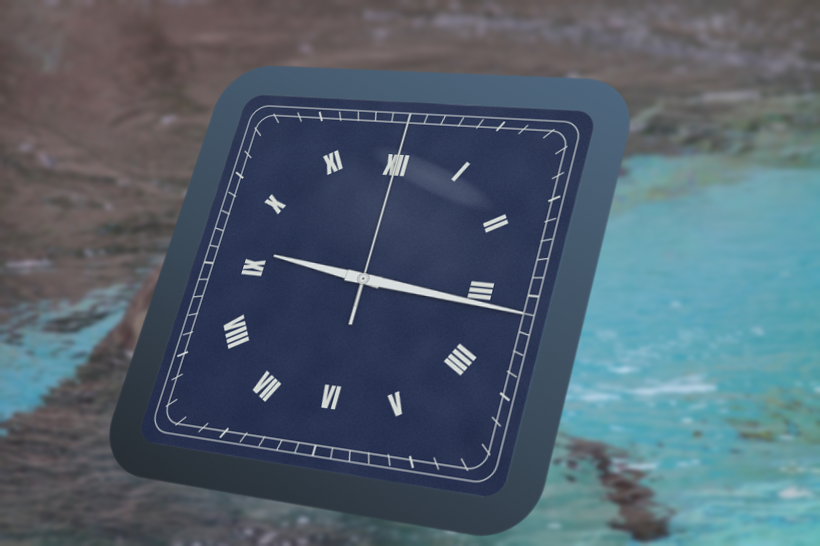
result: 9.16.00
